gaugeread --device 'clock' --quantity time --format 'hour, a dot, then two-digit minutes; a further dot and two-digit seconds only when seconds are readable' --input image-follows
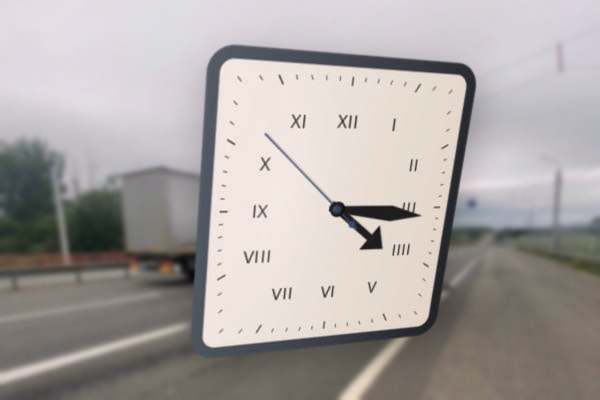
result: 4.15.52
